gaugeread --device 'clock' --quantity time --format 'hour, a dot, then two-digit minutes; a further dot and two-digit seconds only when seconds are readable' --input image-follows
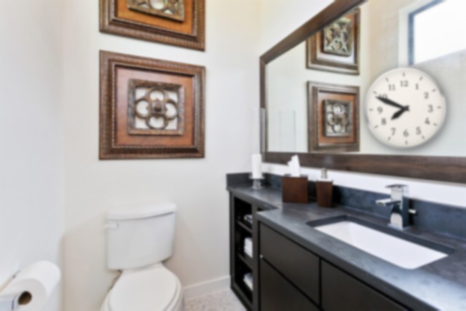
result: 7.49
